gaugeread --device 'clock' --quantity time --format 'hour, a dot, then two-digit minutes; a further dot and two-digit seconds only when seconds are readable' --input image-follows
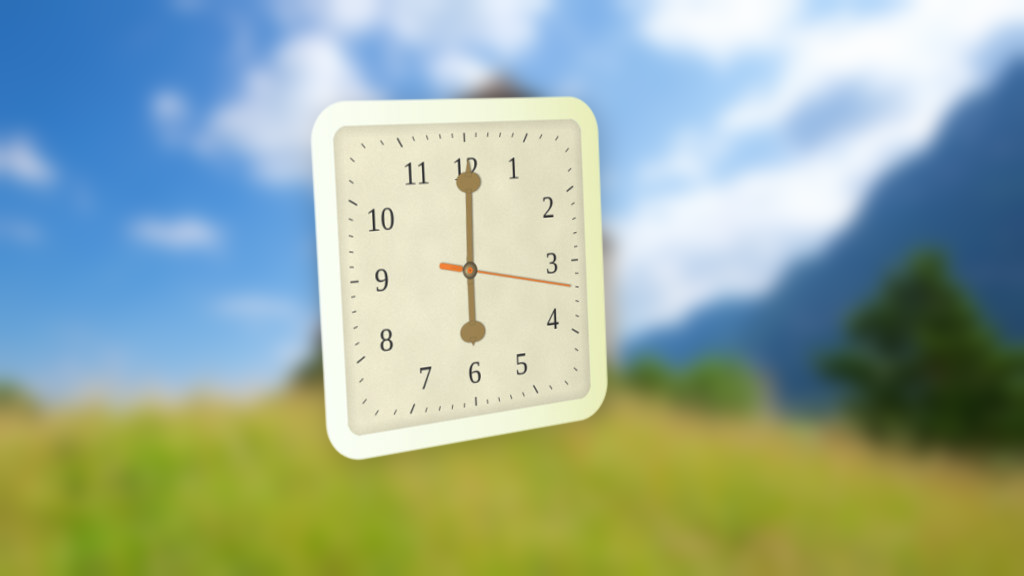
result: 6.00.17
